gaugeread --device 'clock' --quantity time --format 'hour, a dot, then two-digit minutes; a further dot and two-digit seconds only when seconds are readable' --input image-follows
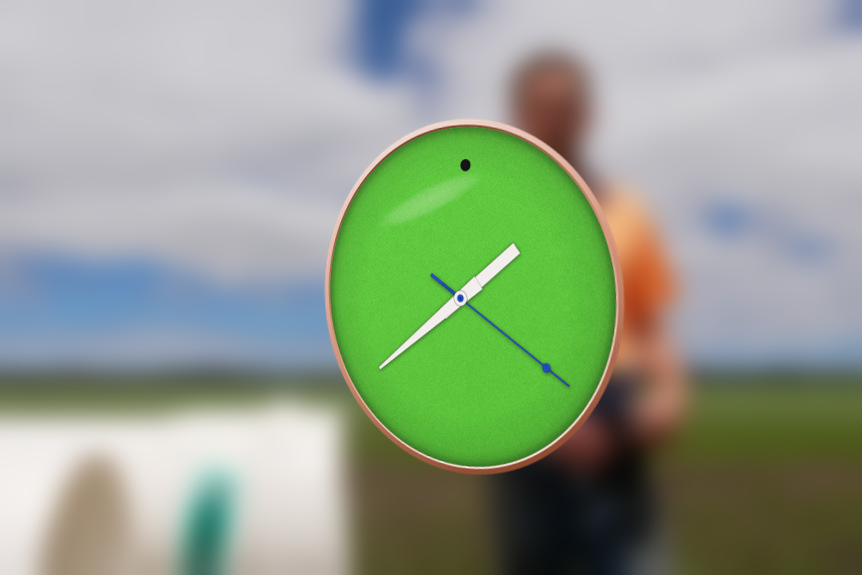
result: 1.38.20
